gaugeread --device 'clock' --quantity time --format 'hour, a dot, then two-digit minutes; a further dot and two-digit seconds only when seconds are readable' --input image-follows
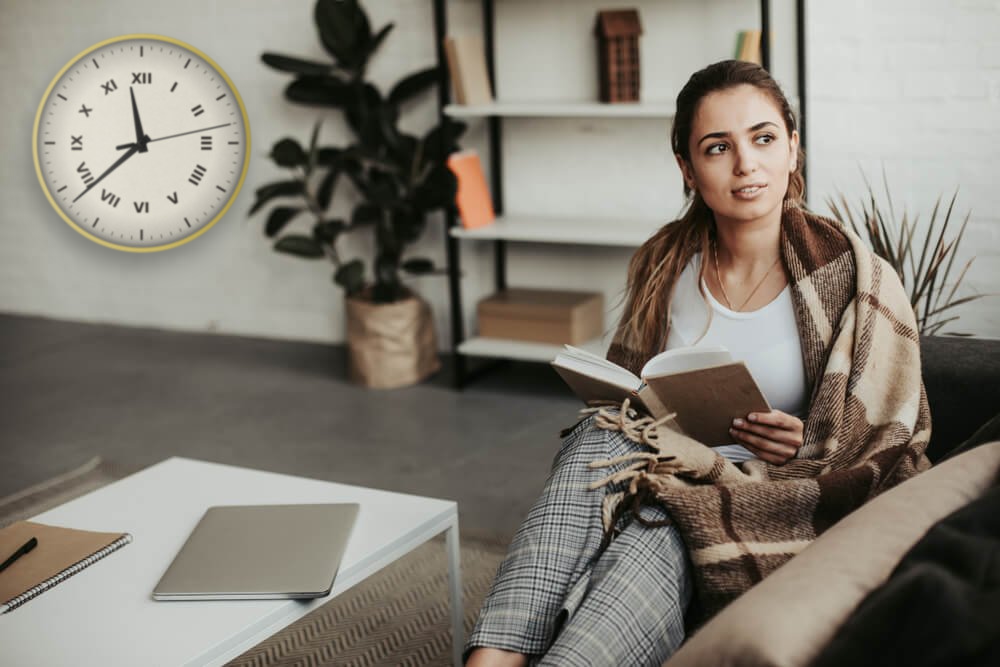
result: 11.38.13
